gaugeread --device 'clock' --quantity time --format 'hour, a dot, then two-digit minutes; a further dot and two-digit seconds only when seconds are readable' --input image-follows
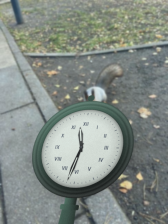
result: 11.32
